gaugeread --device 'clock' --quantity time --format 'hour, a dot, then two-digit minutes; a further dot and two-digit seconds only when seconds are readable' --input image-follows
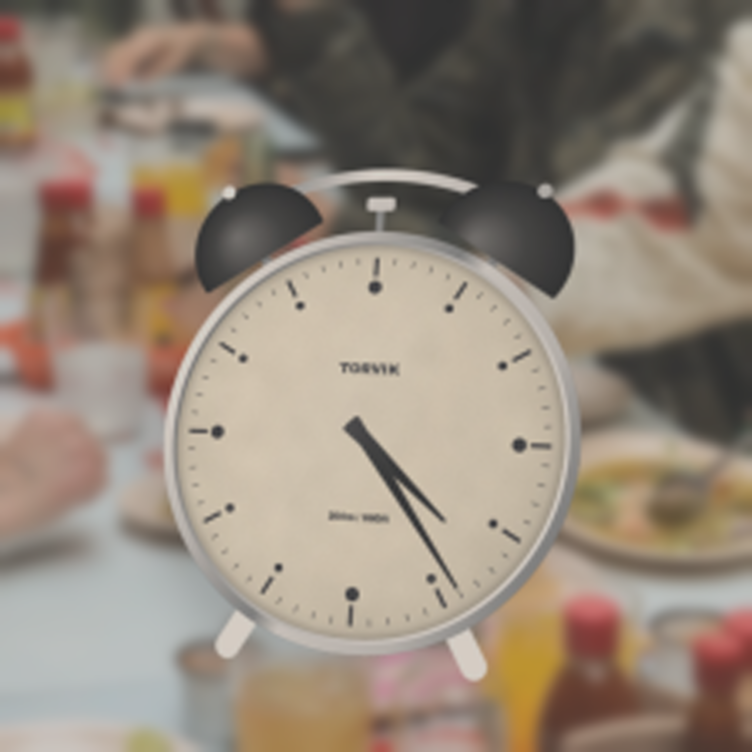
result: 4.24
